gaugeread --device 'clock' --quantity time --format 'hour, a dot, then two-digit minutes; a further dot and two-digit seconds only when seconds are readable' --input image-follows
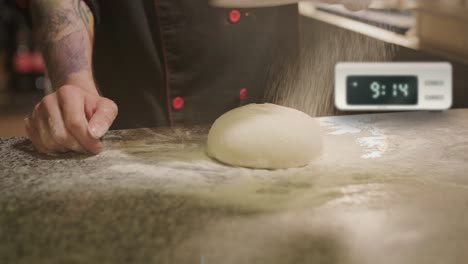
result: 9.14
